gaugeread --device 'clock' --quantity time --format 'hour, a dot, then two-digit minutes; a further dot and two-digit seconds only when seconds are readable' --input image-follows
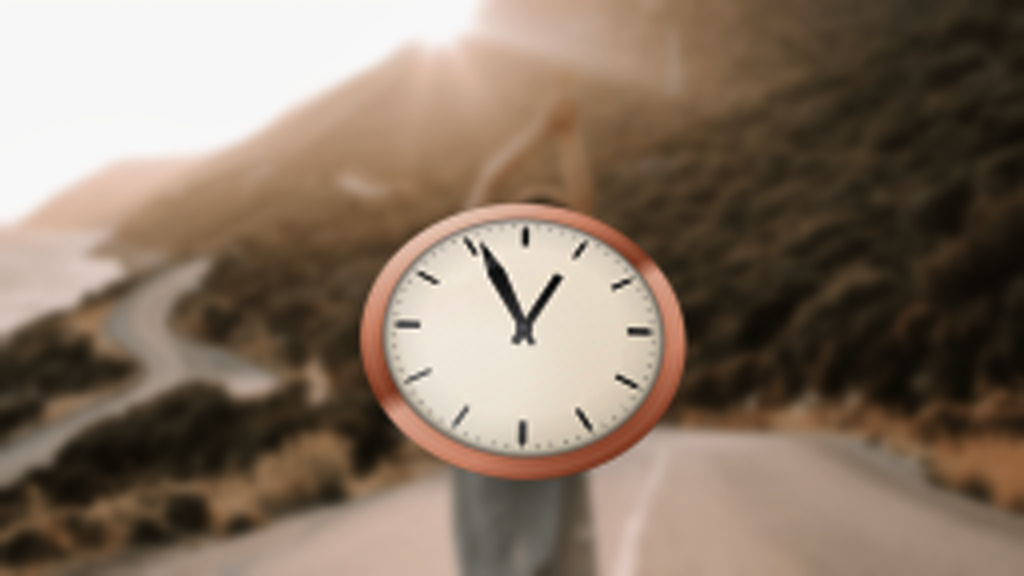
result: 12.56
